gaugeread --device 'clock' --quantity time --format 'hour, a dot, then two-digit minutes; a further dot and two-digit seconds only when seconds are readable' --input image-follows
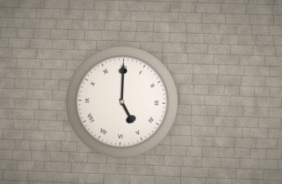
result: 5.00
